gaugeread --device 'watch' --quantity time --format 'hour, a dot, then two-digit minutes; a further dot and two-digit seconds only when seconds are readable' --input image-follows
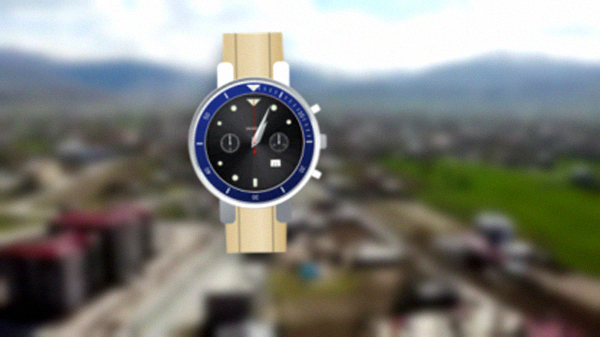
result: 1.04
